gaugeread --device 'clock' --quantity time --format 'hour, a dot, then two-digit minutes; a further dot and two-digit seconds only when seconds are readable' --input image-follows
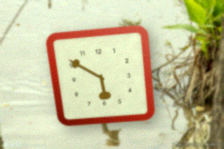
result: 5.51
